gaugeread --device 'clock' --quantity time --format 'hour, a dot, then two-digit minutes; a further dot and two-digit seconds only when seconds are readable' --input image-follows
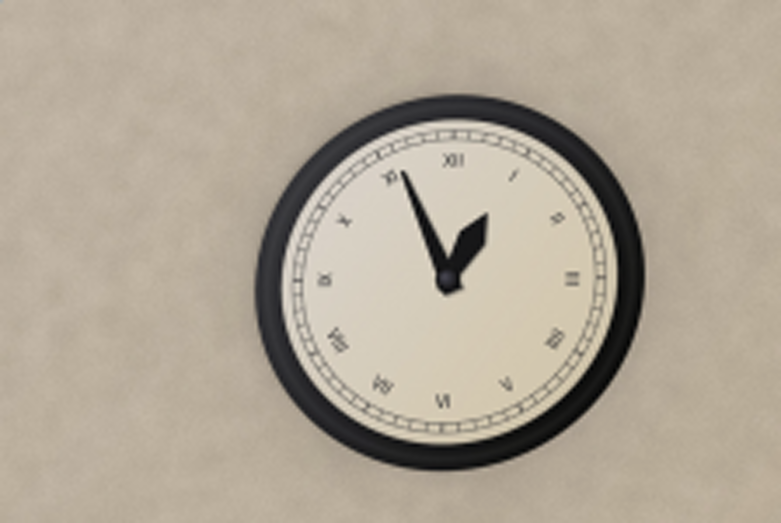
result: 12.56
